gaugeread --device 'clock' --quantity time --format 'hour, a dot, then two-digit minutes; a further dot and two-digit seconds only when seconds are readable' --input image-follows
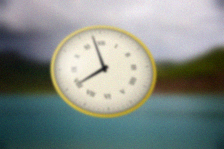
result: 7.58
